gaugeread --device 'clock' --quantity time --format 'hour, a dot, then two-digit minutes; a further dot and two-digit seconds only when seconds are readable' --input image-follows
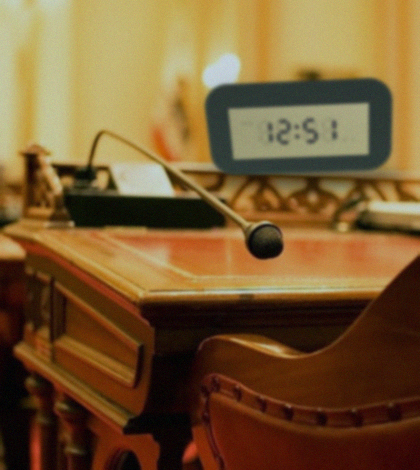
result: 12.51
